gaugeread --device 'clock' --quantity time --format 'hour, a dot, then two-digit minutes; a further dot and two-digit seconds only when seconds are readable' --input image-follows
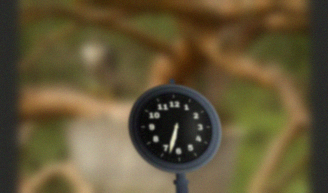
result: 6.33
